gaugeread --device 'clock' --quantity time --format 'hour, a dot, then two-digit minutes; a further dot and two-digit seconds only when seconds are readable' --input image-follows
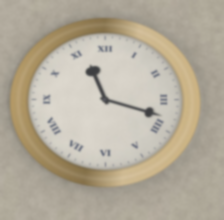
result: 11.18
